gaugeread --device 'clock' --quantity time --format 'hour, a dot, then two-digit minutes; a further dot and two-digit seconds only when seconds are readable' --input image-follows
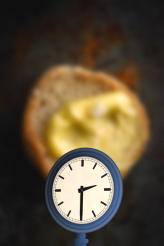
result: 2.30
